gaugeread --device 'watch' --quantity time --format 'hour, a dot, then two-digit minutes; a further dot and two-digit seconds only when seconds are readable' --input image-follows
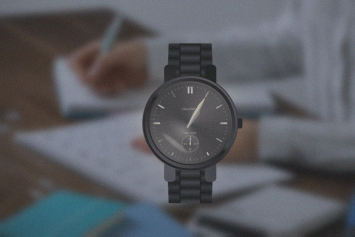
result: 1.05
